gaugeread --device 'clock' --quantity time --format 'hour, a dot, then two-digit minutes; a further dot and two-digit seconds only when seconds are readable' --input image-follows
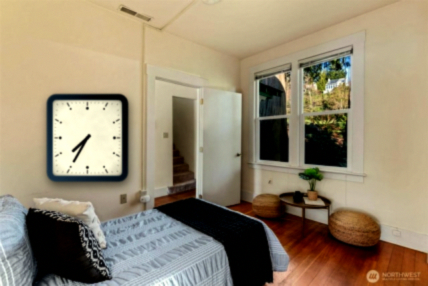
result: 7.35
